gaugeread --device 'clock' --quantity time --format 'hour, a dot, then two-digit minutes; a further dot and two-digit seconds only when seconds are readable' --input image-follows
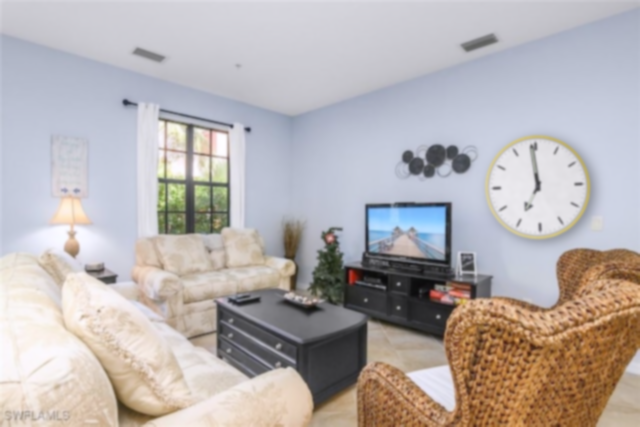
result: 6.59
